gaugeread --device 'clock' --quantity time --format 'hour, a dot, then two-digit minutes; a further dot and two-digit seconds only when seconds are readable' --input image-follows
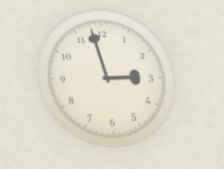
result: 2.58
